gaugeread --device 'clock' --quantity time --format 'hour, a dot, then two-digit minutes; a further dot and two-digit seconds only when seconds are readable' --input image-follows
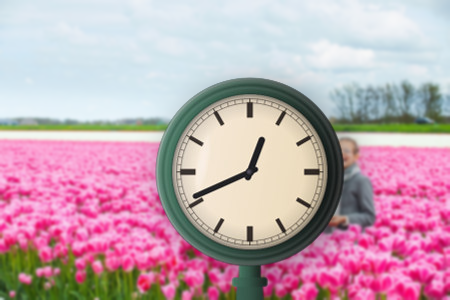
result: 12.41
